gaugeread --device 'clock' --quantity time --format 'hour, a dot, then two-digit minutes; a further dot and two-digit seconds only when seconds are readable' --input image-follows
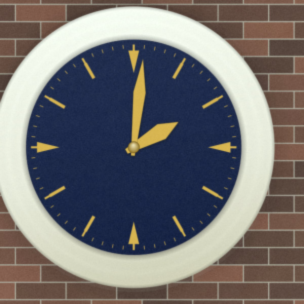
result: 2.01
